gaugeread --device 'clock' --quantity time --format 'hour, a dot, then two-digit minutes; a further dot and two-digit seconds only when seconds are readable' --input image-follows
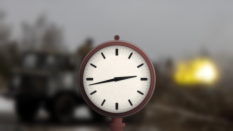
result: 2.43
